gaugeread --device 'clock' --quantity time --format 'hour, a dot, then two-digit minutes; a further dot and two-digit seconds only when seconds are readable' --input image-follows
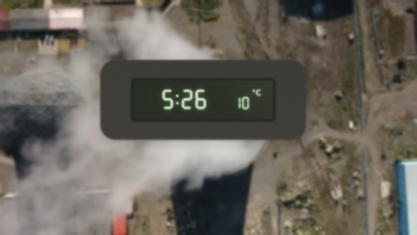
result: 5.26
